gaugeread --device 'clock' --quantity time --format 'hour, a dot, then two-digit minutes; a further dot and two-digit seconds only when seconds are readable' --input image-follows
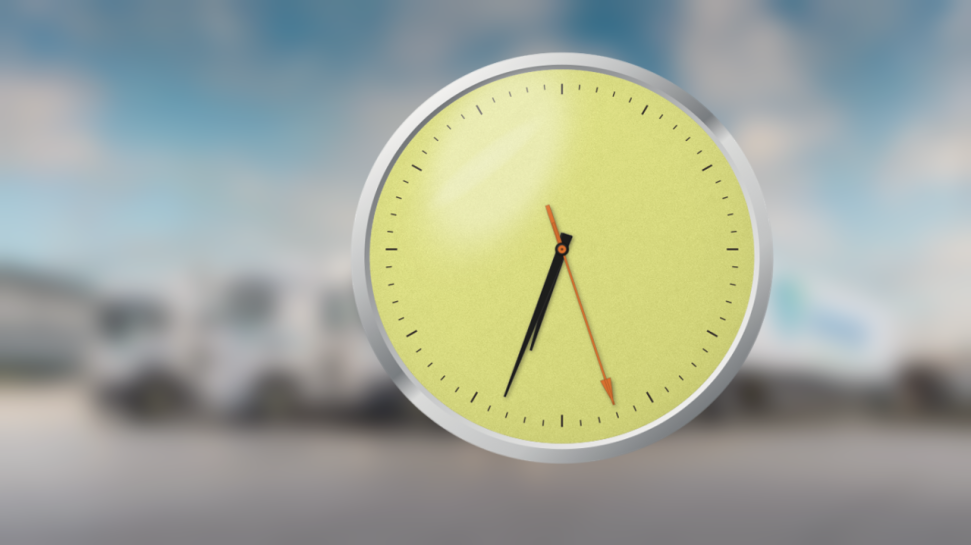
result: 6.33.27
